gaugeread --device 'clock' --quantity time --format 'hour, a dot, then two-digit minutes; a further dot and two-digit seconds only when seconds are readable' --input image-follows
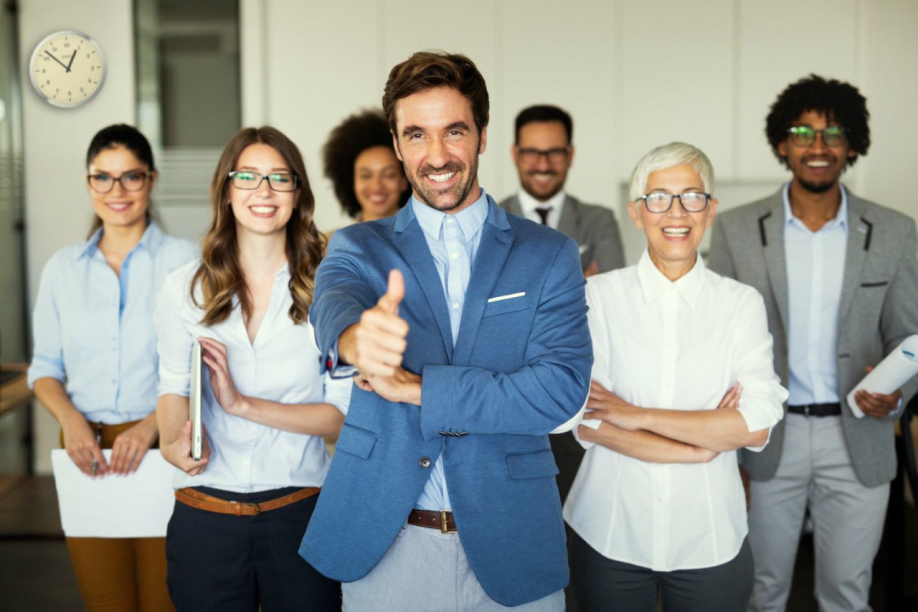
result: 12.52
